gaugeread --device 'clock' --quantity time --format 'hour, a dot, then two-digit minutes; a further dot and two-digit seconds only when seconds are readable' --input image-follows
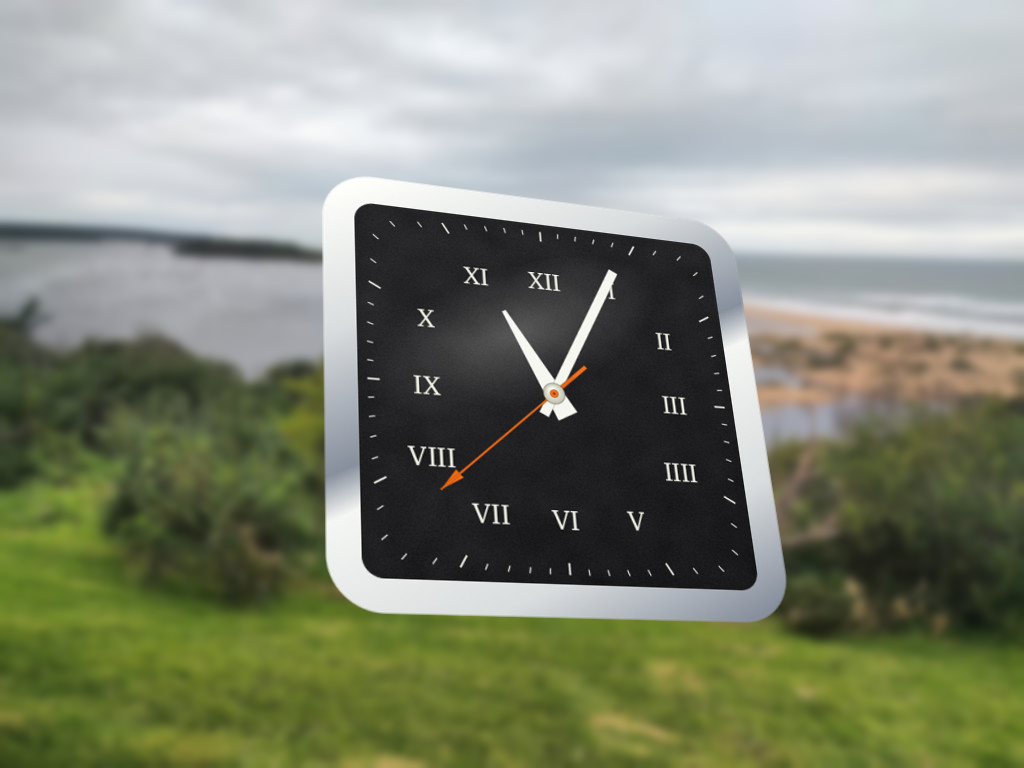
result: 11.04.38
